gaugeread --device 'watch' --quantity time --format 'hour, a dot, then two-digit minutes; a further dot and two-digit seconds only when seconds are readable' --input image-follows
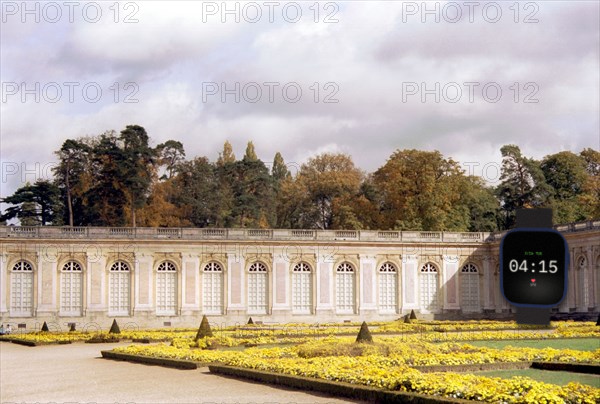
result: 4.15
